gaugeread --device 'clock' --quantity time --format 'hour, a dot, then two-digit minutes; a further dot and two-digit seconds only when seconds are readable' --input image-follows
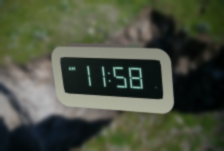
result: 11.58
